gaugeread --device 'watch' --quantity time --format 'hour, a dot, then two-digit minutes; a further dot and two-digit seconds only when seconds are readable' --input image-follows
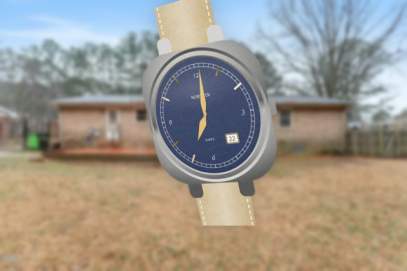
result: 7.01
